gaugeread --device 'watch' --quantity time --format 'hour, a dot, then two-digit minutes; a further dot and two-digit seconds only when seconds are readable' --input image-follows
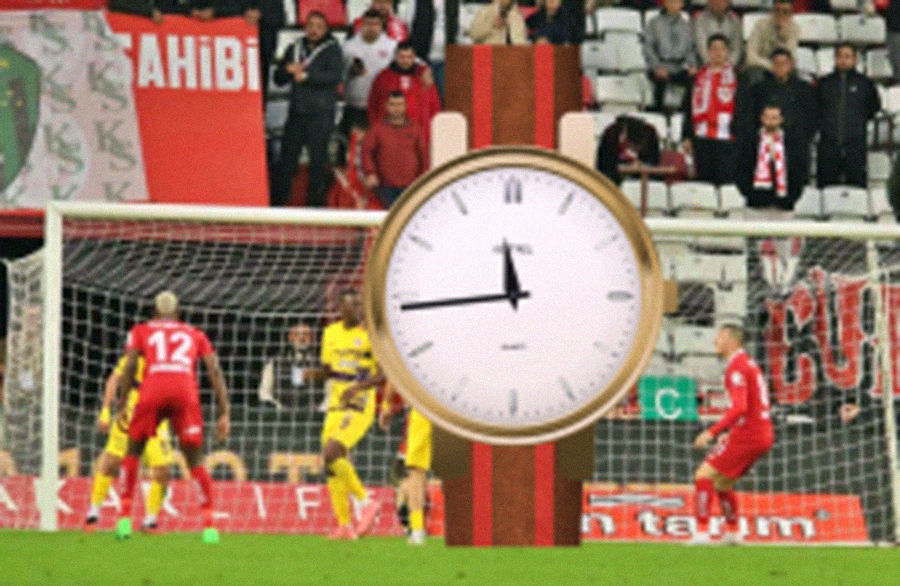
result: 11.44
